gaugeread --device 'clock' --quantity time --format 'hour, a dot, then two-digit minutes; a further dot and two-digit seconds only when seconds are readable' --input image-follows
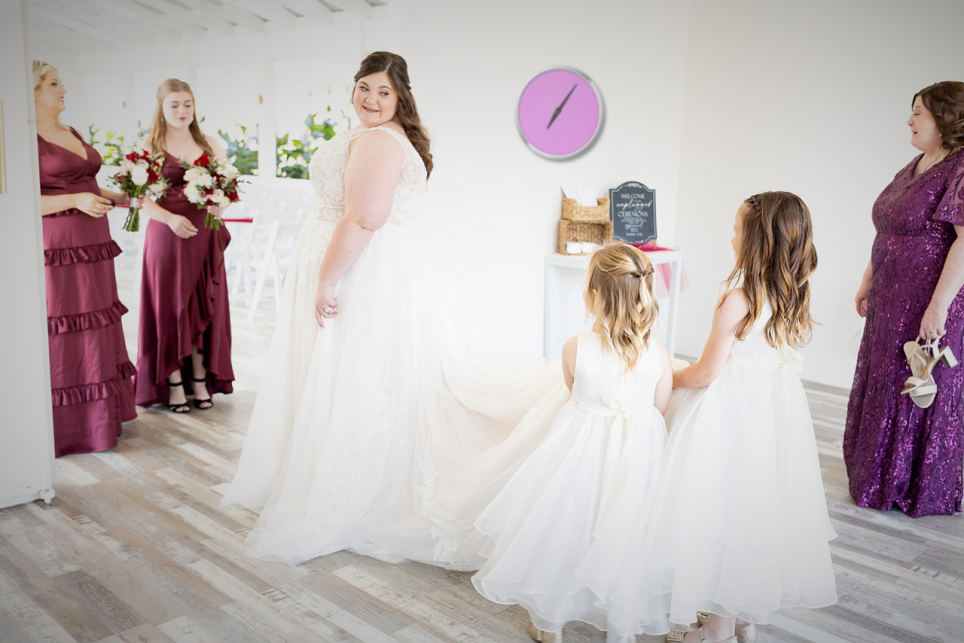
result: 7.06
